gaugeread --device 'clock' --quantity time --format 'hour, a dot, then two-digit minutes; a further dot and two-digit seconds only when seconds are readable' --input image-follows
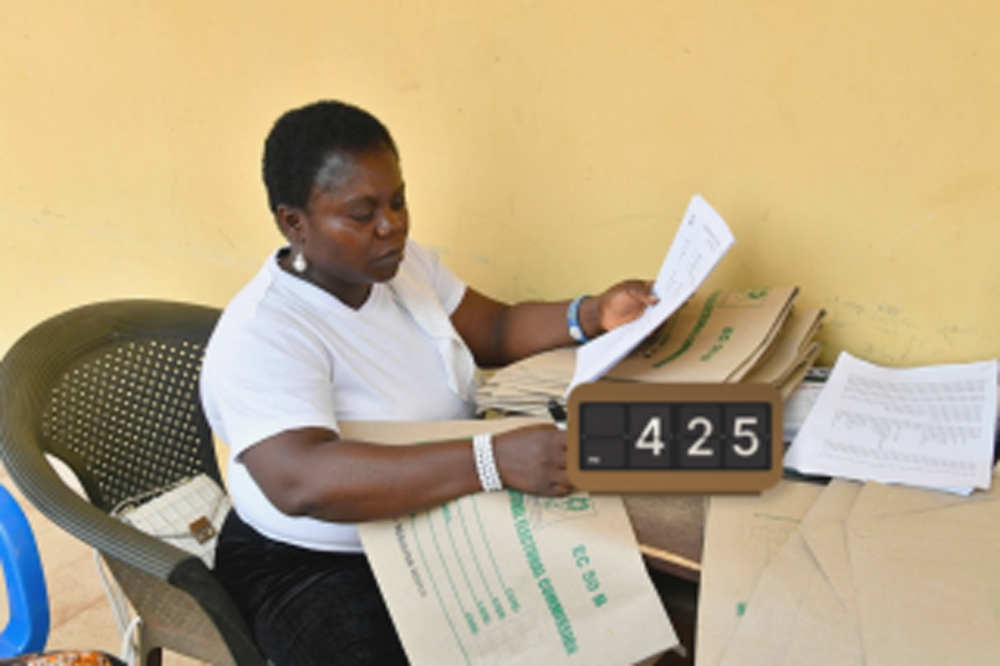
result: 4.25
